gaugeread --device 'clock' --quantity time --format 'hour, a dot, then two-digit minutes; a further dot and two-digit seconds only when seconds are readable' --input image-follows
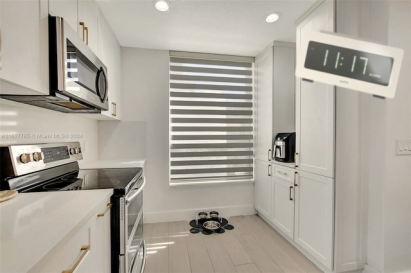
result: 11.17
